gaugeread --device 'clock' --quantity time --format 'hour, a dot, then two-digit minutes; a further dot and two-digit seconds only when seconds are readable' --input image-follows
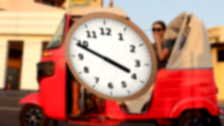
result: 3.49
